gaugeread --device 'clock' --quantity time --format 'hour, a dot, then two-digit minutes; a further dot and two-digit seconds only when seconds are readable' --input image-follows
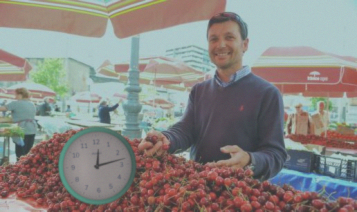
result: 12.13
